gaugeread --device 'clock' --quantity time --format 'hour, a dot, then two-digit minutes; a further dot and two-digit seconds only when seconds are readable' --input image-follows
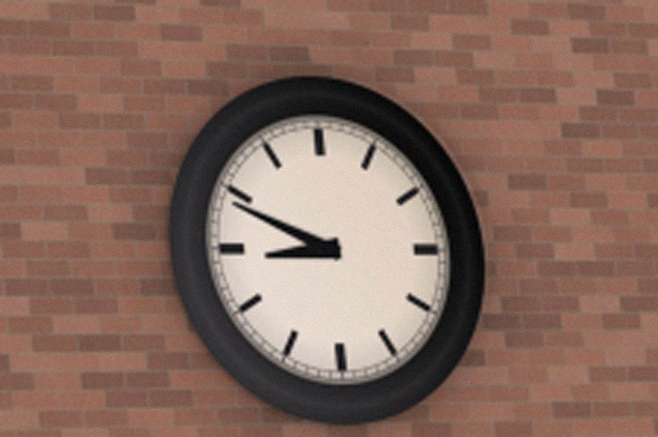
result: 8.49
